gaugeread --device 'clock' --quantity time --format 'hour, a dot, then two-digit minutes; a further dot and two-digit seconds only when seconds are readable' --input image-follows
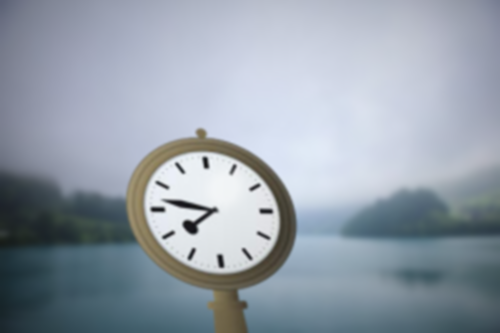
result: 7.47
